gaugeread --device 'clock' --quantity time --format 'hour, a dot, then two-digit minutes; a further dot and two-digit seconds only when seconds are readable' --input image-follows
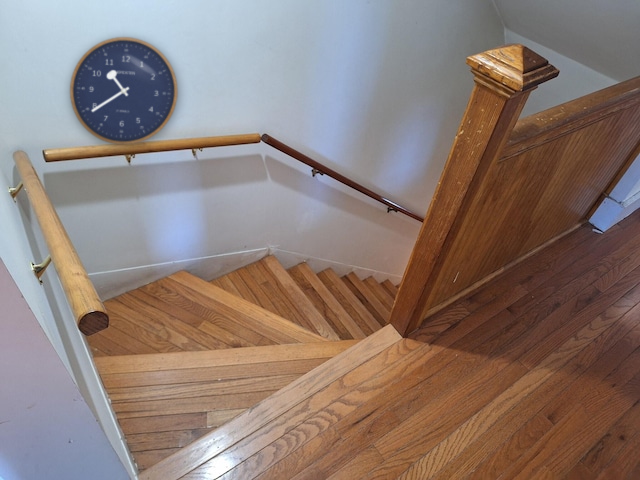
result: 10.39
